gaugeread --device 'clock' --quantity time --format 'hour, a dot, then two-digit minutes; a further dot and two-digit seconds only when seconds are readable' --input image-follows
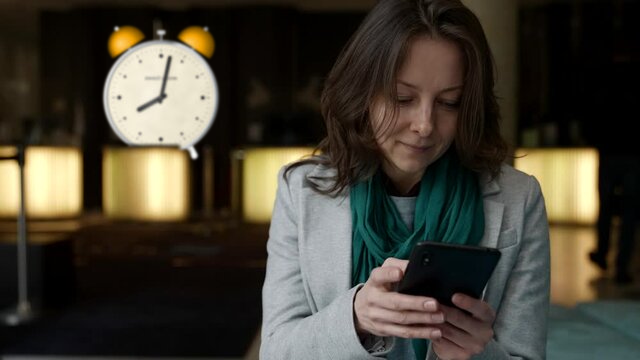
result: 8.02
